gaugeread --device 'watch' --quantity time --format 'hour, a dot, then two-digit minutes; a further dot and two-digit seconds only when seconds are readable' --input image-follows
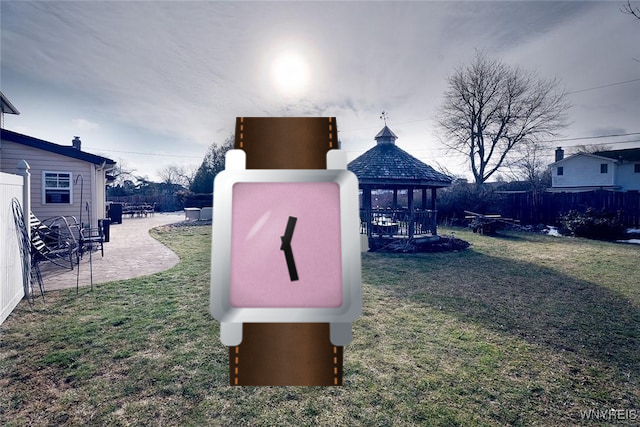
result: 12.28
